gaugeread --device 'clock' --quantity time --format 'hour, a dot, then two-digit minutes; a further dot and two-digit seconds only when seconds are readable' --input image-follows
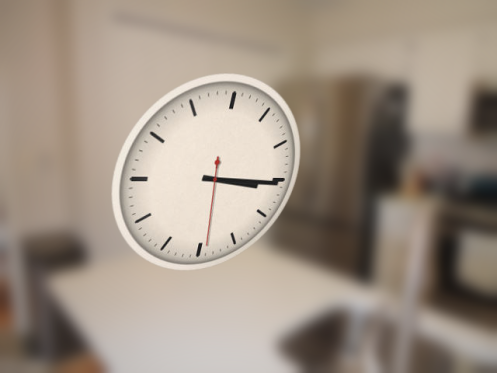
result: 3.15.29
